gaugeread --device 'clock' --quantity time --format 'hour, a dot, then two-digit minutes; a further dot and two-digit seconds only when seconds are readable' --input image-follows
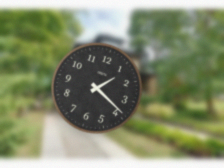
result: 1.19
